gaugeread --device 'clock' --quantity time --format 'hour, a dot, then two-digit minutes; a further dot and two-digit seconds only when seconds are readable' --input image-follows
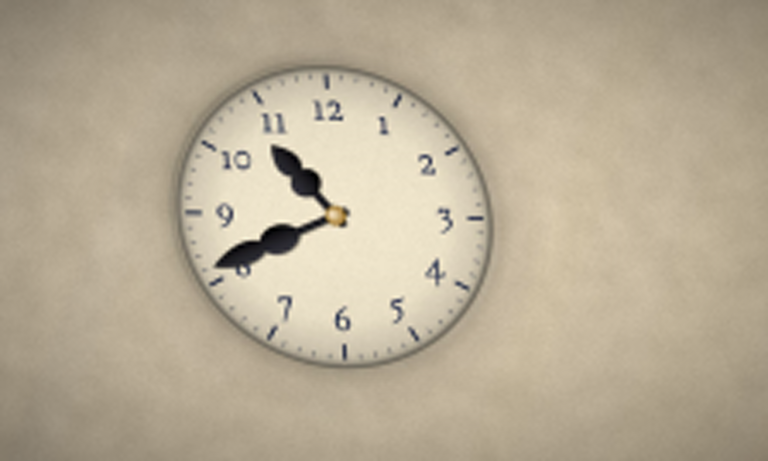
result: 10.41
